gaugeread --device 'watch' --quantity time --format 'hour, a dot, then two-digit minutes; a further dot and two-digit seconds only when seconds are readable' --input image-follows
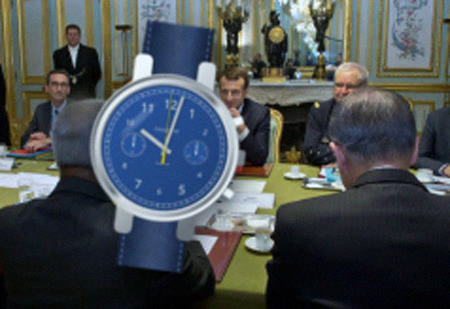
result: 10.02
